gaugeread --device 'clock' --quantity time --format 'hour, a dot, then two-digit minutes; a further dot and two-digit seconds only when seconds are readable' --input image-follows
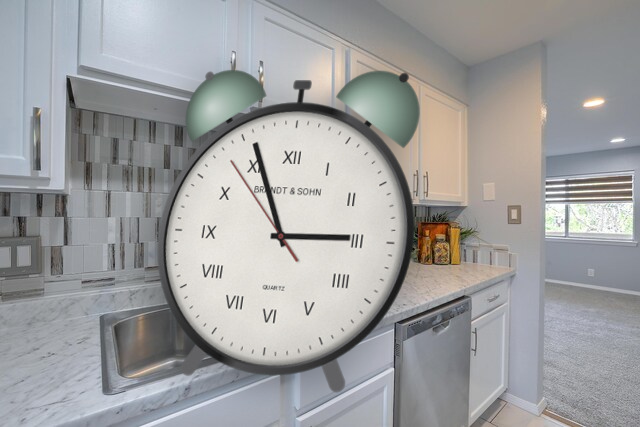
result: 2.55.53
